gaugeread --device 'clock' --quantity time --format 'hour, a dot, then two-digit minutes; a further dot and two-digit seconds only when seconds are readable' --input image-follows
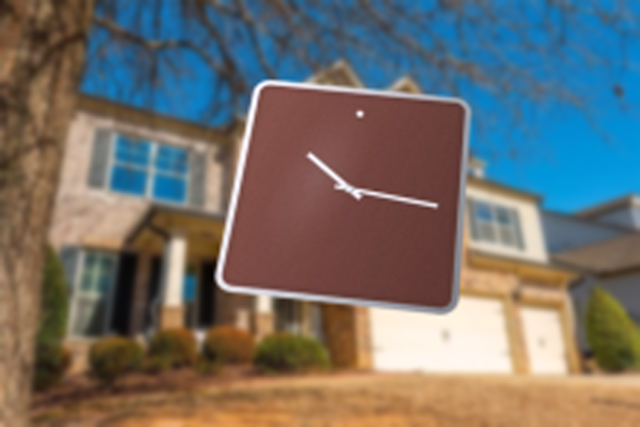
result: 10.16
